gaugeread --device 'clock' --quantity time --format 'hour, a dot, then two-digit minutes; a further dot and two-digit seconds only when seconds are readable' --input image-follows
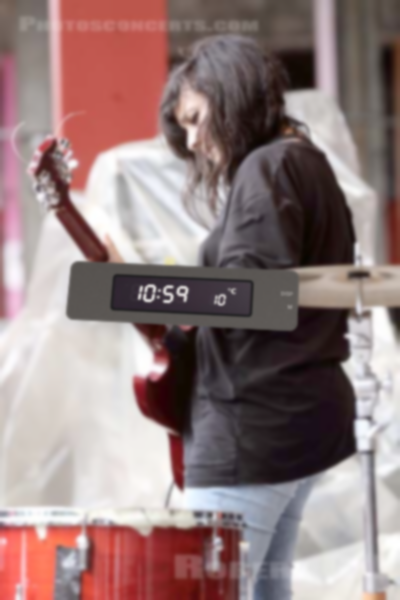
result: 10.59
